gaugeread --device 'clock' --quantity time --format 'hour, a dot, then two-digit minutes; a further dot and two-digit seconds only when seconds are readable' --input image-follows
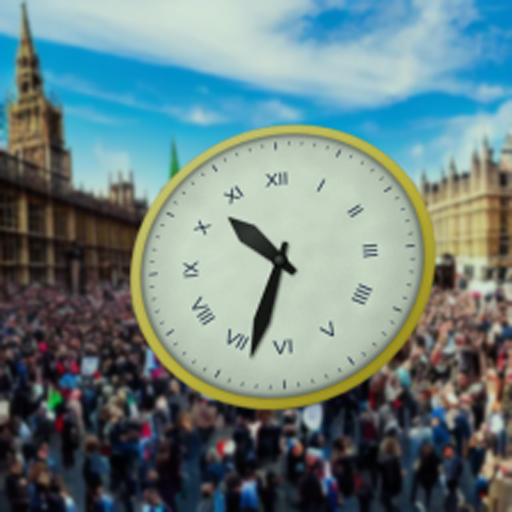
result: 10.33
